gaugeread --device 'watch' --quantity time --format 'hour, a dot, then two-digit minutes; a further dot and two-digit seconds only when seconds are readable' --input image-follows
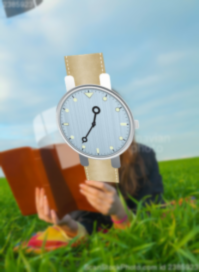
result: 12.36
